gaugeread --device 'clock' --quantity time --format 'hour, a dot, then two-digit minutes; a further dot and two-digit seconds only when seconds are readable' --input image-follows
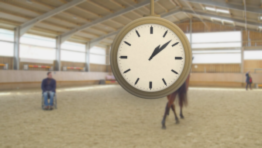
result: 1.08
